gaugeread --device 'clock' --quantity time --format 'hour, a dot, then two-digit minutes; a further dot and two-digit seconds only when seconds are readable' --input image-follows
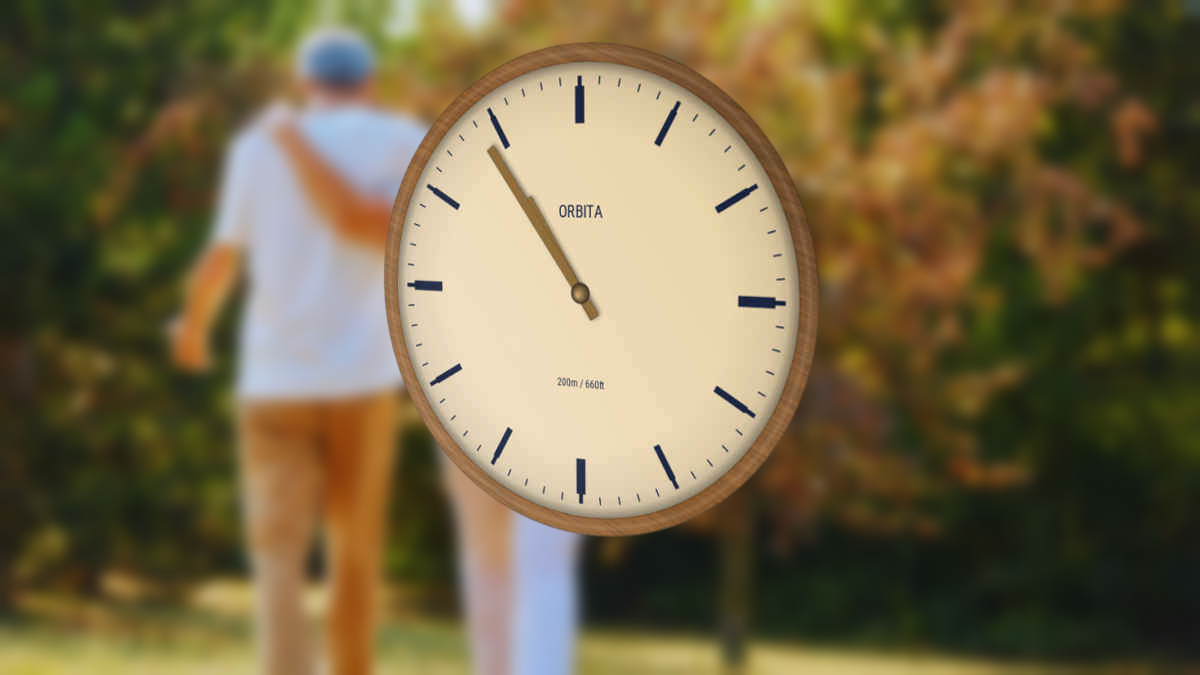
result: 10.54
